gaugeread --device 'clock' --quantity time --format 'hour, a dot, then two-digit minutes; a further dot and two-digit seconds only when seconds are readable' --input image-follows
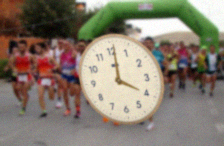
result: 4.01
